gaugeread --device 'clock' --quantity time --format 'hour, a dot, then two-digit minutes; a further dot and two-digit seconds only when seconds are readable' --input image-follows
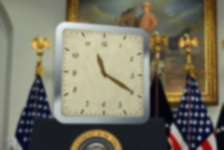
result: 11.20
